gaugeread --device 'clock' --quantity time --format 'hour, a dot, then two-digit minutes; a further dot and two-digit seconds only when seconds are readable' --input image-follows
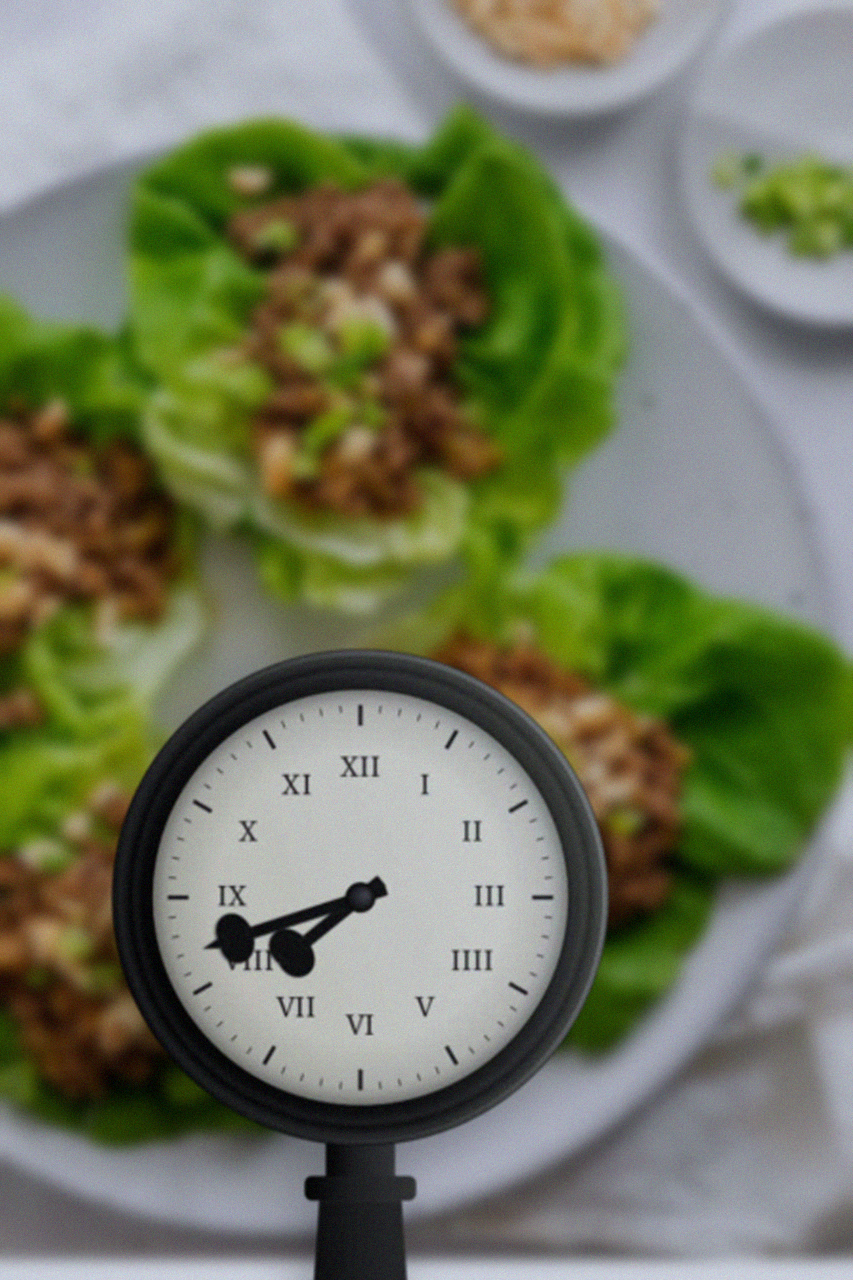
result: 7.42
